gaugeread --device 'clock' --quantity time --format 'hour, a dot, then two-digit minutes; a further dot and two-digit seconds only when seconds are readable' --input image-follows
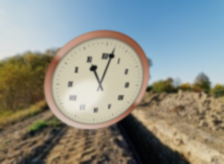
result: 11.02
